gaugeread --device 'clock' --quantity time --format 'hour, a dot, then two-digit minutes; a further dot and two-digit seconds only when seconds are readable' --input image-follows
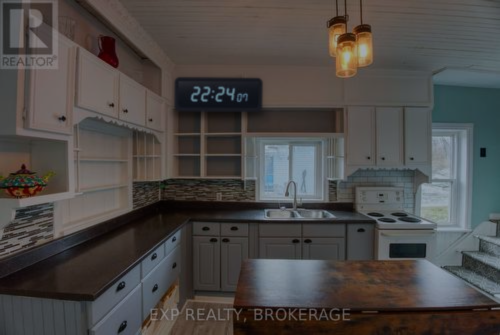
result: 22.24
